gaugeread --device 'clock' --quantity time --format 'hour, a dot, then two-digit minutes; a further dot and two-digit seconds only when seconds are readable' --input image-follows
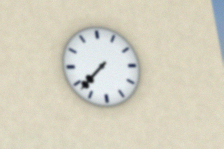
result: 7.38
